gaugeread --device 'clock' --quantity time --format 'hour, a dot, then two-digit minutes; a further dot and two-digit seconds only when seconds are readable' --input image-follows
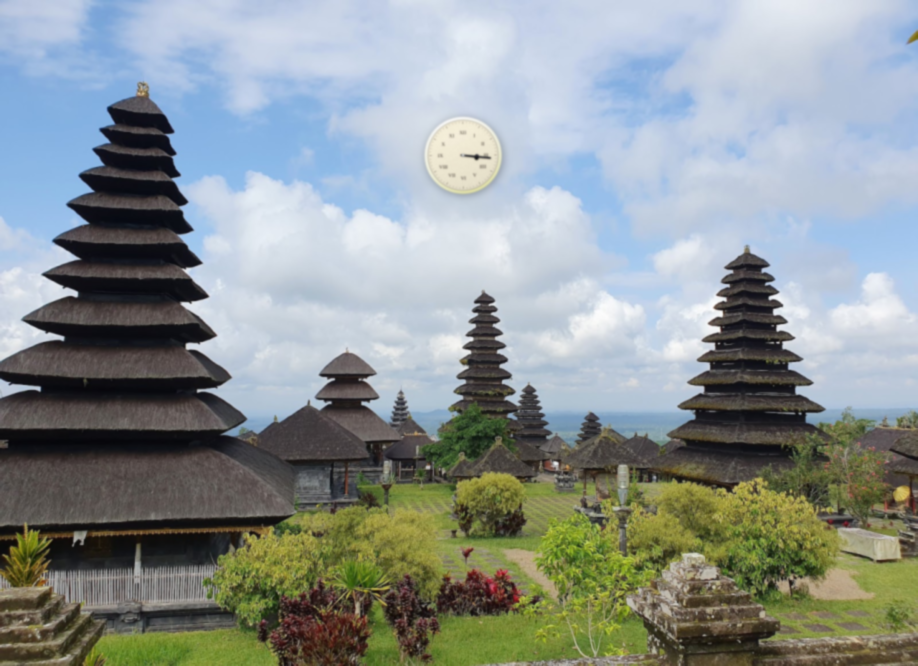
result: 3.16
